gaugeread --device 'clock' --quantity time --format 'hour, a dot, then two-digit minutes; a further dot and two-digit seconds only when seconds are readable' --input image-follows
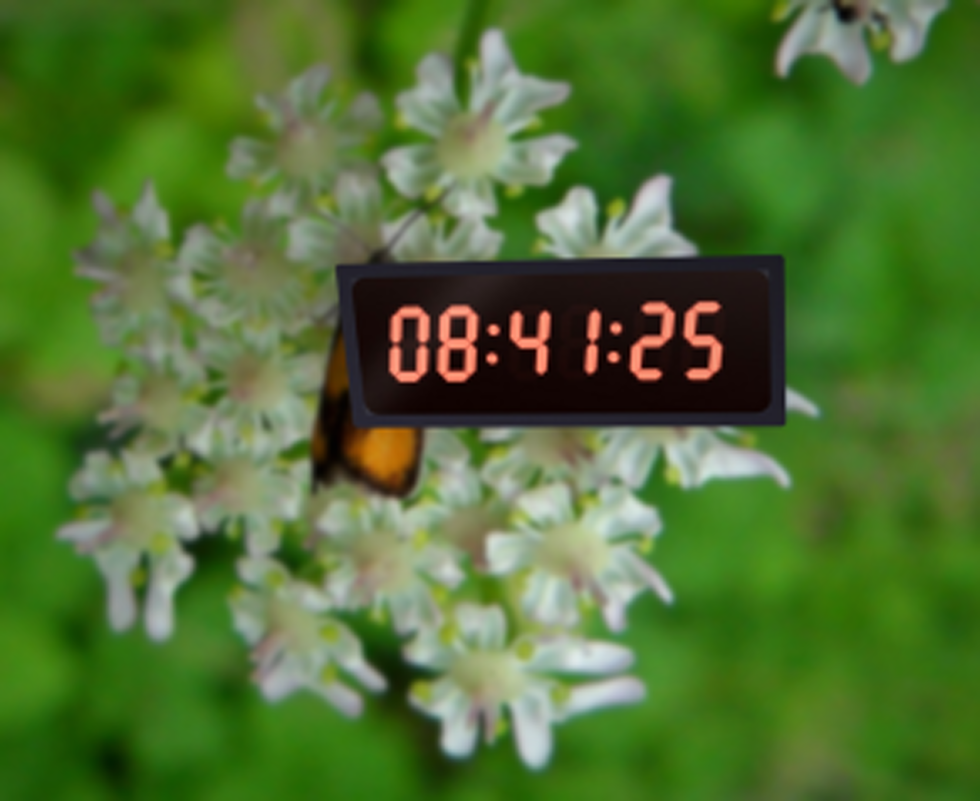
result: 8.41.25
